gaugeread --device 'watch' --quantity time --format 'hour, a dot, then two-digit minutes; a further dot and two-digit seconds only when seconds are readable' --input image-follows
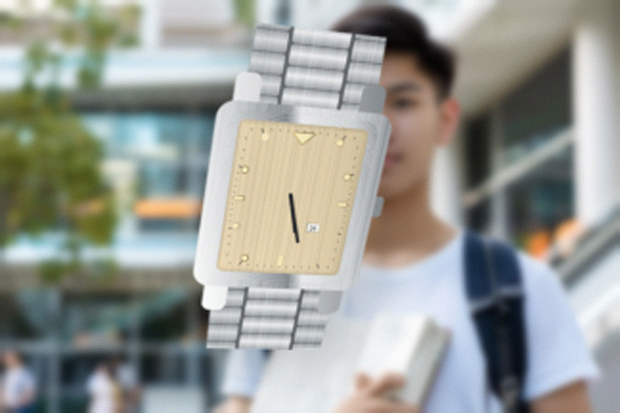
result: 5.27
